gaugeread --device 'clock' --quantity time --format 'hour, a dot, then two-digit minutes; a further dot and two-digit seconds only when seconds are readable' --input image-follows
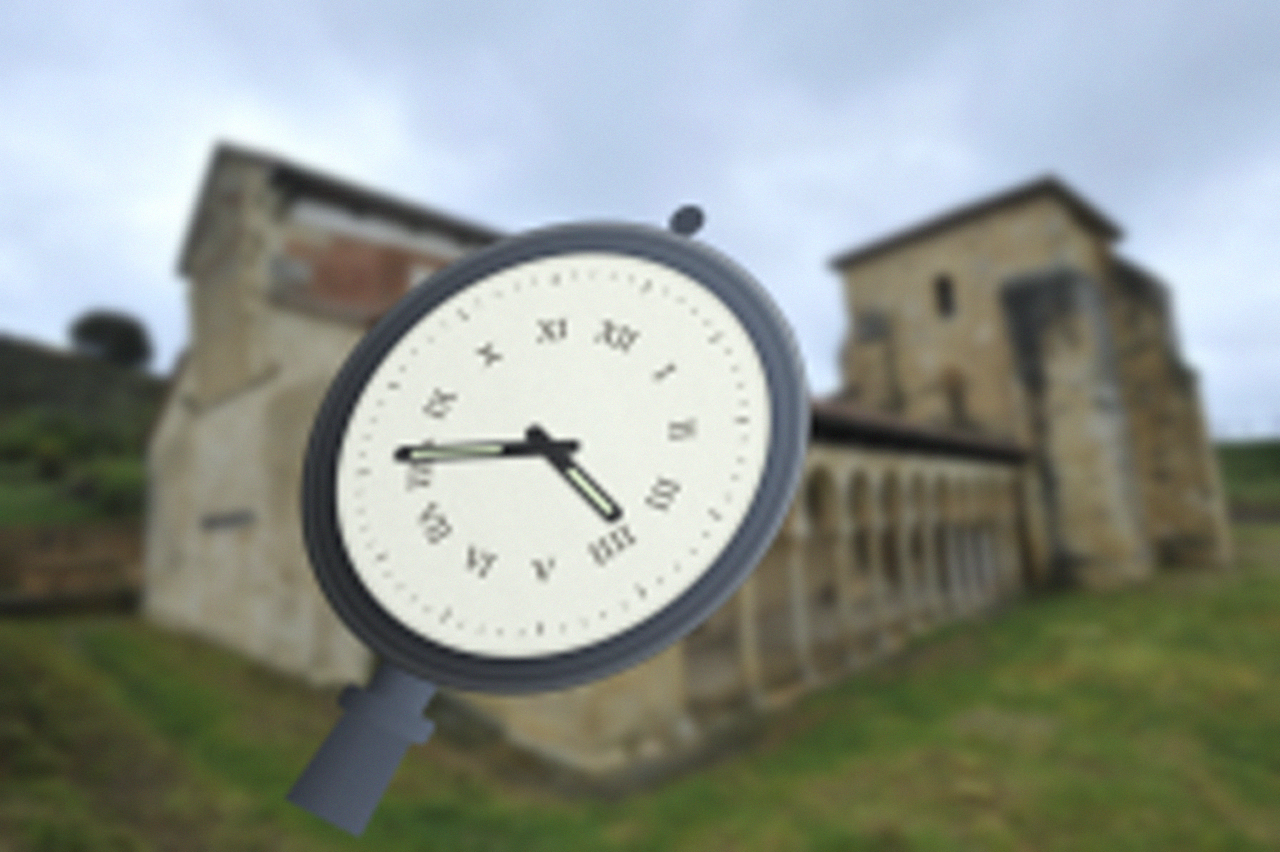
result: 3.41
